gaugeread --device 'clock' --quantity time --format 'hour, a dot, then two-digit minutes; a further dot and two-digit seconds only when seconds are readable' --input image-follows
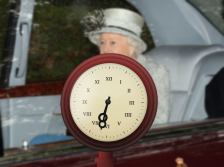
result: 6.32
